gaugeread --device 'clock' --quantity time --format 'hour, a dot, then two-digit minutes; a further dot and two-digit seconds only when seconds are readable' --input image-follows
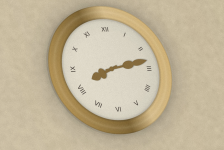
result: 8.13
